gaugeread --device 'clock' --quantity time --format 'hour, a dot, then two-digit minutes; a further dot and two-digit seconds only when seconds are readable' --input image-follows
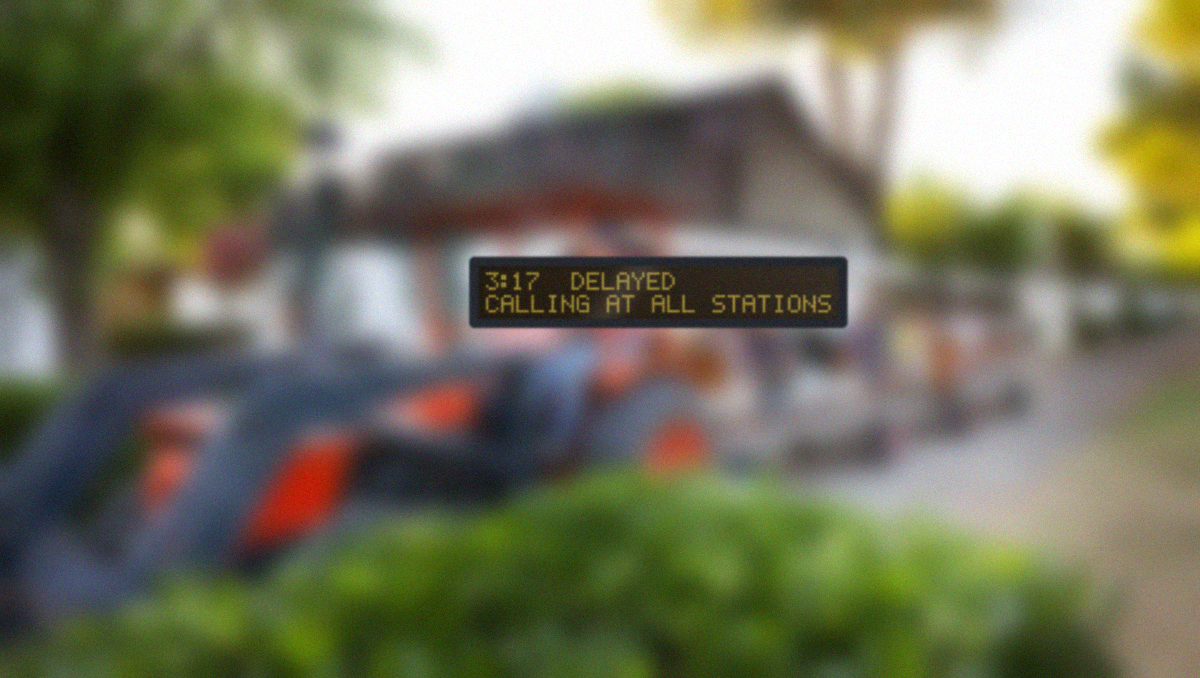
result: 3.17
